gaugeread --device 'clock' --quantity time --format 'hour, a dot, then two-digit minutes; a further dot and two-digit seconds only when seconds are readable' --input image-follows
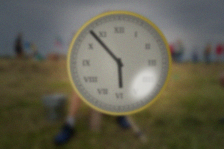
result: 5.53
